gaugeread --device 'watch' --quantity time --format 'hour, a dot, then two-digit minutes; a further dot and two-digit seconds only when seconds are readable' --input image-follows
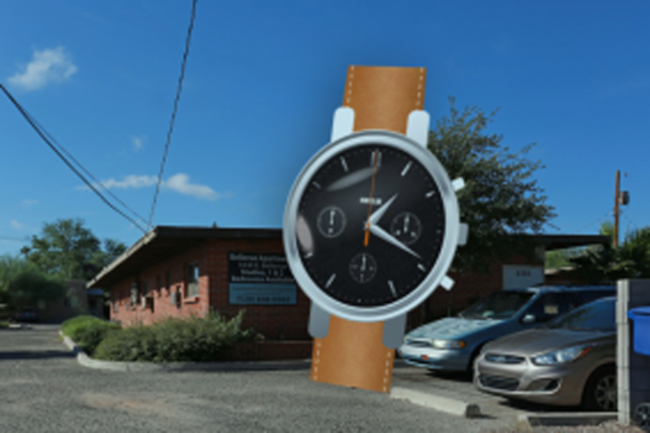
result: 1.19
